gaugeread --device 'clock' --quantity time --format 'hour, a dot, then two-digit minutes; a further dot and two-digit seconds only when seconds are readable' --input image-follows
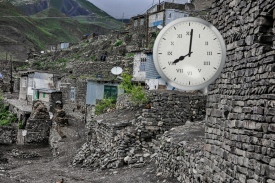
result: 8.01
